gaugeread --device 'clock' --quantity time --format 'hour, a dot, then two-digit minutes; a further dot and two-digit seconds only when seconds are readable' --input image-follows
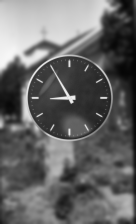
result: 8.55
